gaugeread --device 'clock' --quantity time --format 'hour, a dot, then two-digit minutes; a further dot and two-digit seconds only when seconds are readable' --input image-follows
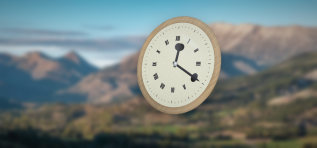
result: 12.20
